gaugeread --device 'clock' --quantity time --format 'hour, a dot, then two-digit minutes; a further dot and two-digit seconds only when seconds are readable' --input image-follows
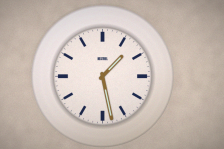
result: 1.28
